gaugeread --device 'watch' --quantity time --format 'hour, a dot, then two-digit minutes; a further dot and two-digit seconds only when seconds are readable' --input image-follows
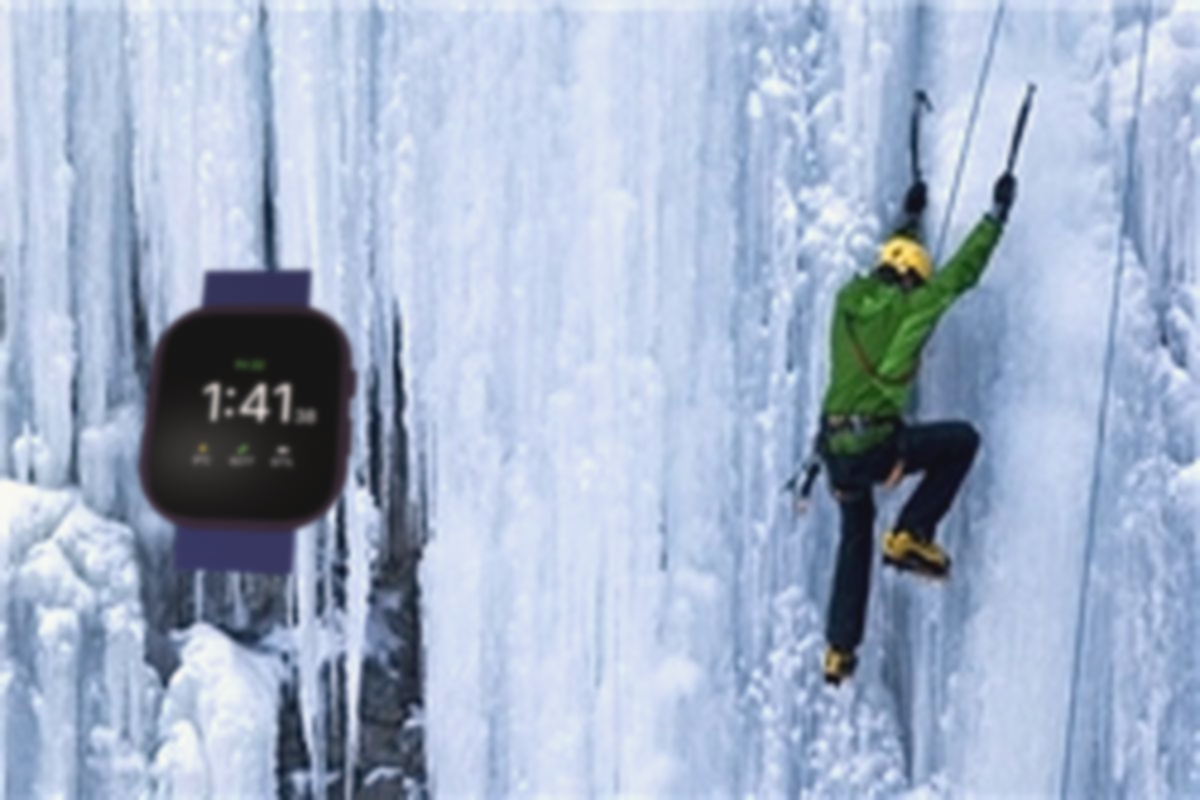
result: 1.41
